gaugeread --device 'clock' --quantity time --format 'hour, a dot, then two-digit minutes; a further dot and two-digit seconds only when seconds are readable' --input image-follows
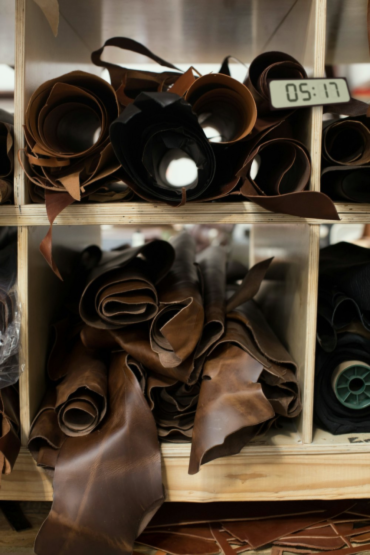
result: 5.17
